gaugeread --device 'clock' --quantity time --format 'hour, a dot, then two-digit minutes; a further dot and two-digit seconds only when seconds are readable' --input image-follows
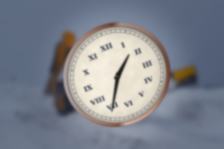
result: 1.35
